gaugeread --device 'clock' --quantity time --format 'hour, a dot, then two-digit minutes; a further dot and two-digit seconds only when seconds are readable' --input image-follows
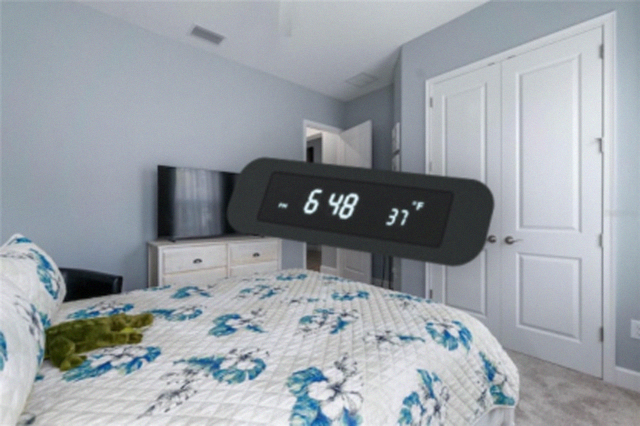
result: 6.48
